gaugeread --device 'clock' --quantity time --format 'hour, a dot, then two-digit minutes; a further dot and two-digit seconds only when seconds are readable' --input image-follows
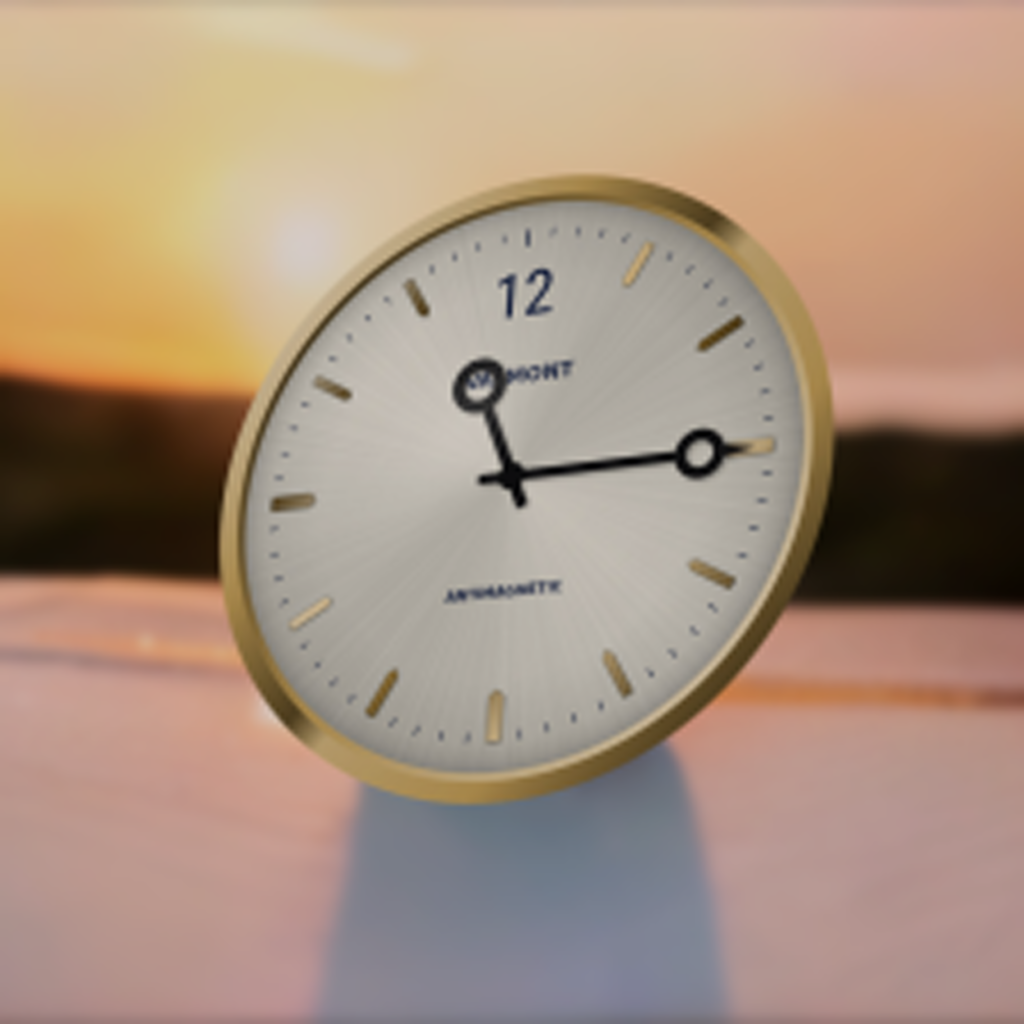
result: 11.15
